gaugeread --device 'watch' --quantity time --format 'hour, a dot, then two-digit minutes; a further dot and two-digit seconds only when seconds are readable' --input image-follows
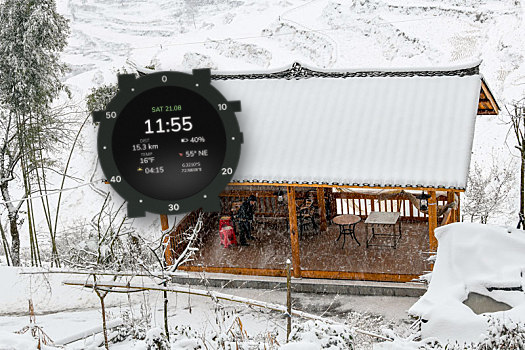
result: 11.55
